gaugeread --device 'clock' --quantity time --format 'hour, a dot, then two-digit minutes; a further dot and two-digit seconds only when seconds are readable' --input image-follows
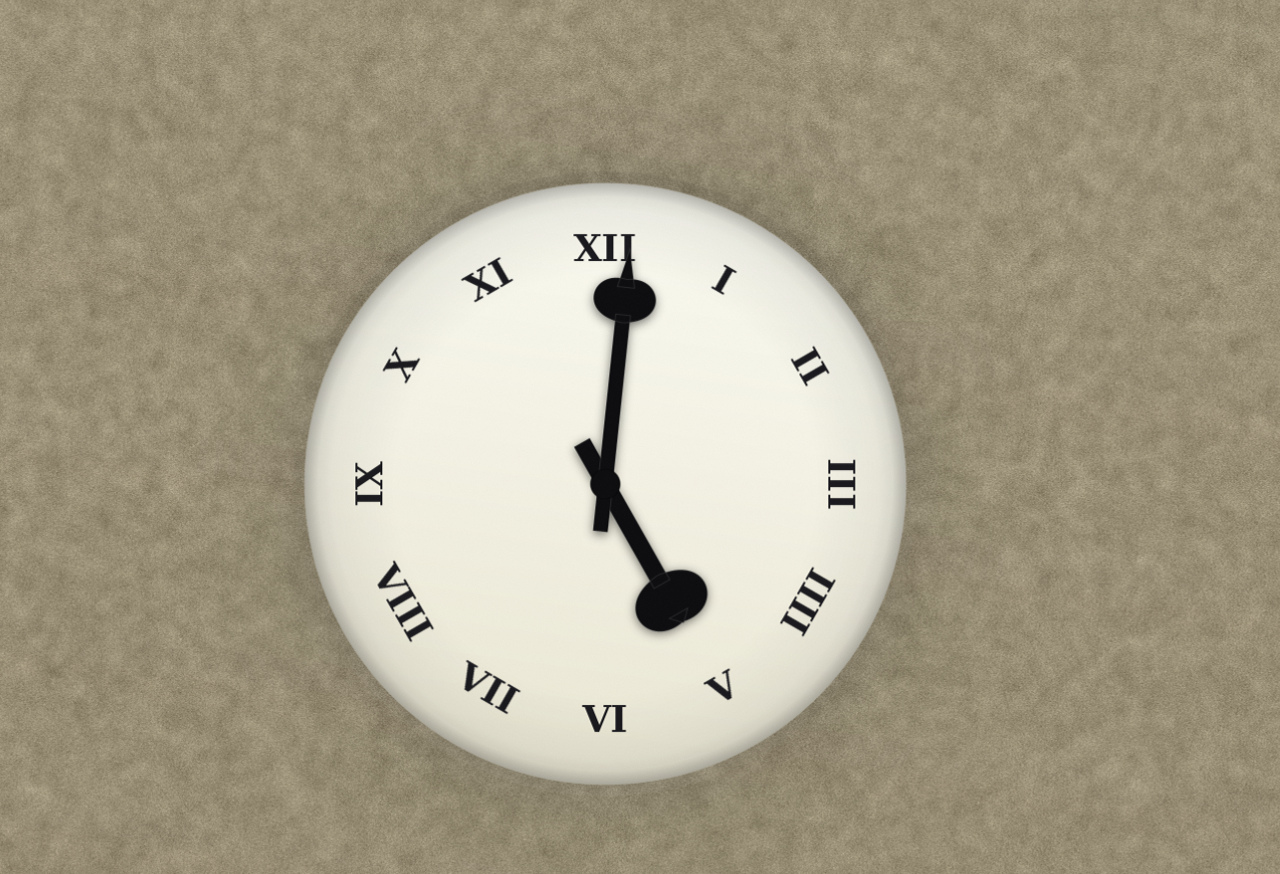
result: 5.01
